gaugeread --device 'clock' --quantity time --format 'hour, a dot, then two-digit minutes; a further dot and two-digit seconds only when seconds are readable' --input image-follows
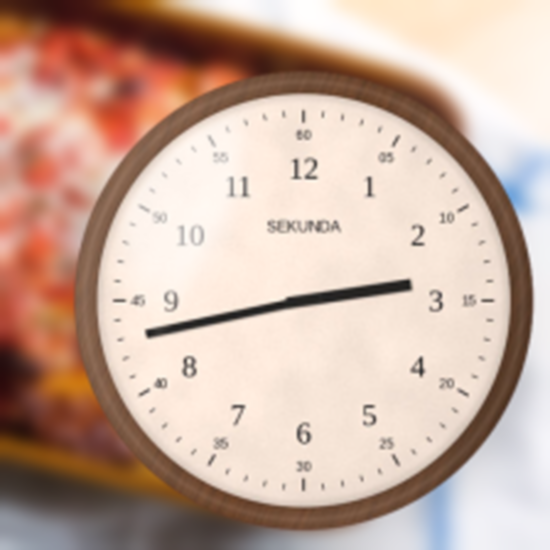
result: 2.43
